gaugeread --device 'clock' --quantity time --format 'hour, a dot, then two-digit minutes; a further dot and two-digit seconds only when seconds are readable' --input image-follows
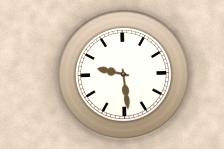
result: 9.29
